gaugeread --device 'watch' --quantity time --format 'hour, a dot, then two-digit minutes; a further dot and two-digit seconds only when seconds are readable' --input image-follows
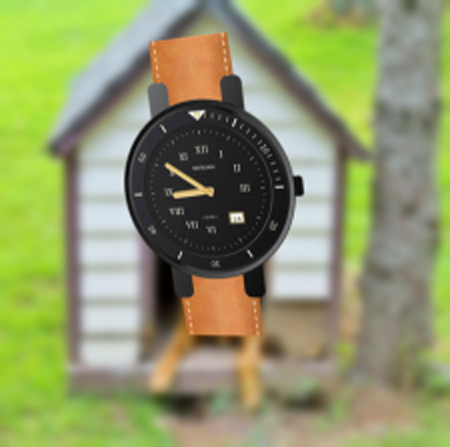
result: 8.51
